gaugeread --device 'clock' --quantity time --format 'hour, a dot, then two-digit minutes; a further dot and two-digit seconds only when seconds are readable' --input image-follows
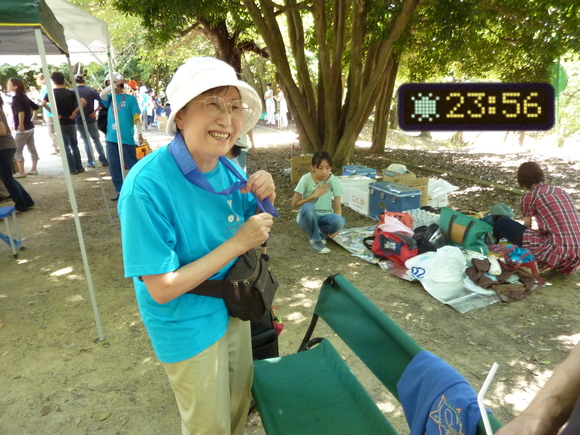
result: 23.56
